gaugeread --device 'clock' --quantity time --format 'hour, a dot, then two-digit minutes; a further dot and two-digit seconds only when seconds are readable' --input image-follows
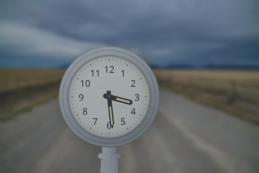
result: 3.29
